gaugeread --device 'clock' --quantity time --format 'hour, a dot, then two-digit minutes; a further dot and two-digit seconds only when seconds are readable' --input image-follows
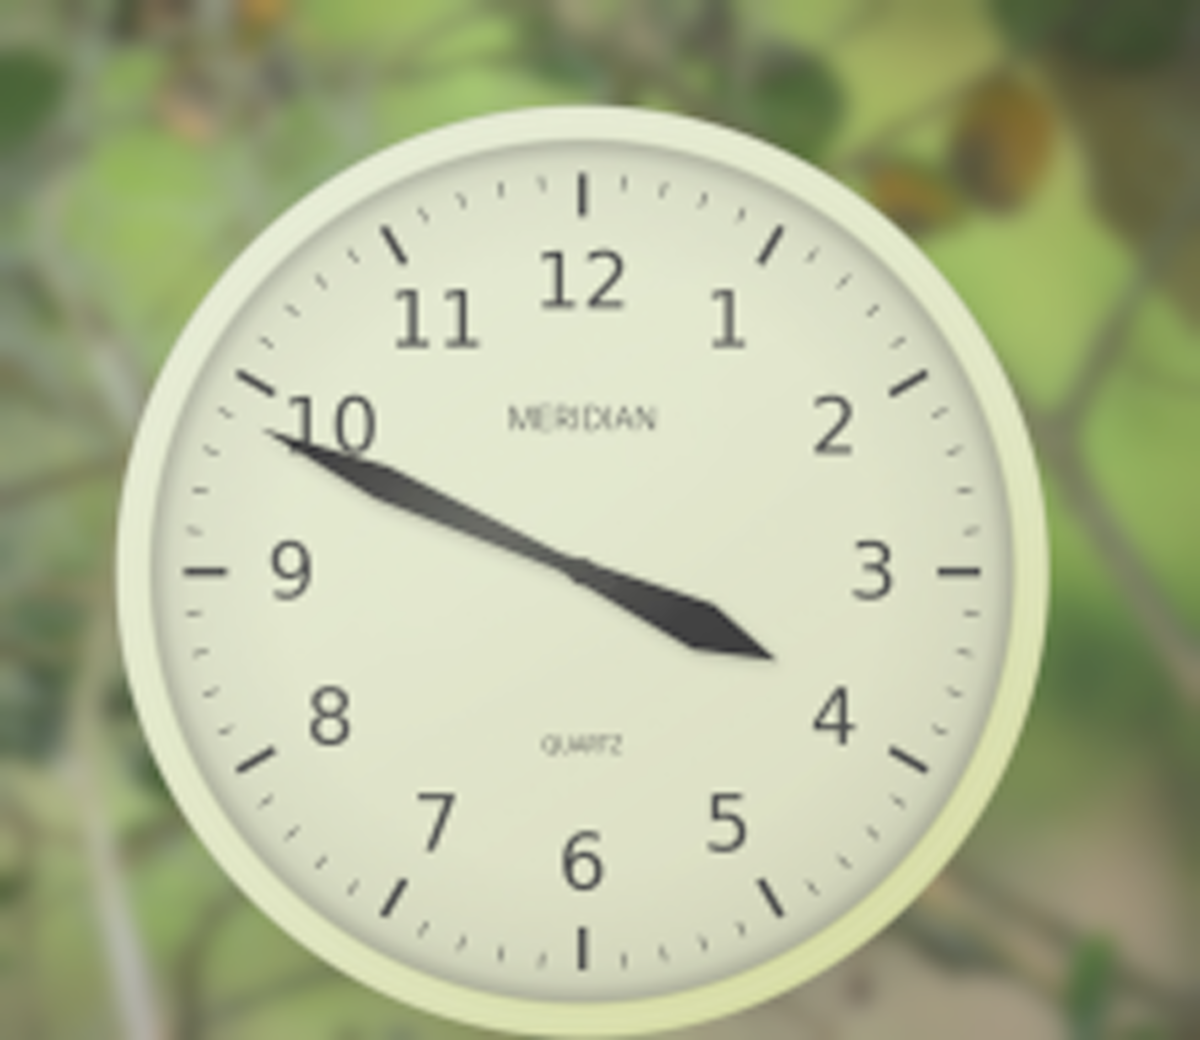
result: 3.49
